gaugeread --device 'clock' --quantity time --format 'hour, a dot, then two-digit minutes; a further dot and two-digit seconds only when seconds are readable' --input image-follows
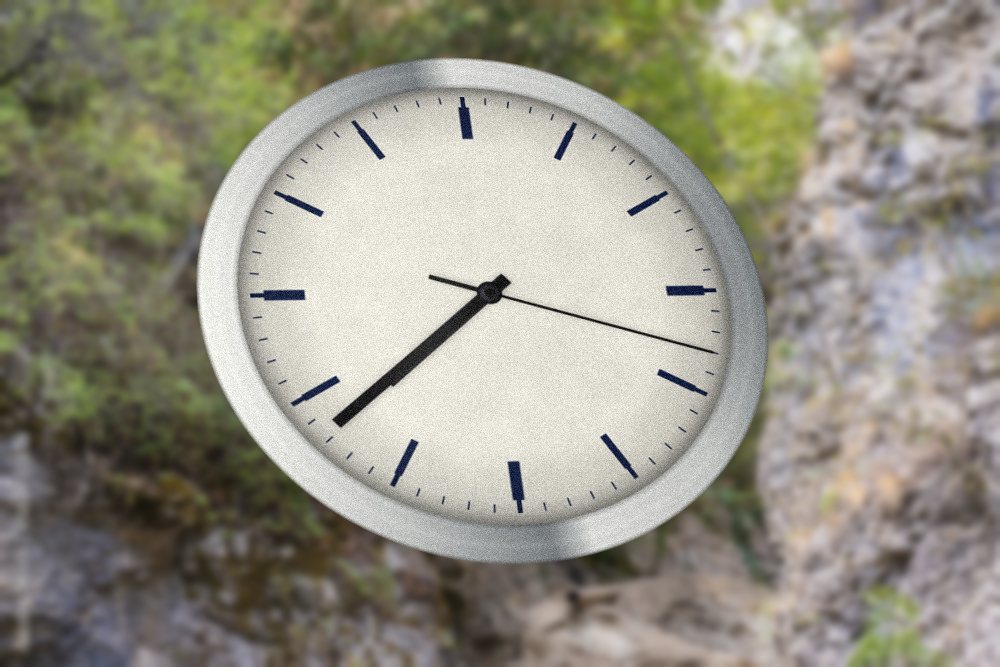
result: 7.38.18
